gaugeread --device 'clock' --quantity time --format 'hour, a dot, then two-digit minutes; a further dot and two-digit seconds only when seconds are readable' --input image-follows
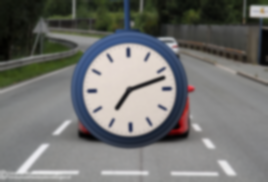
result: 7.12
